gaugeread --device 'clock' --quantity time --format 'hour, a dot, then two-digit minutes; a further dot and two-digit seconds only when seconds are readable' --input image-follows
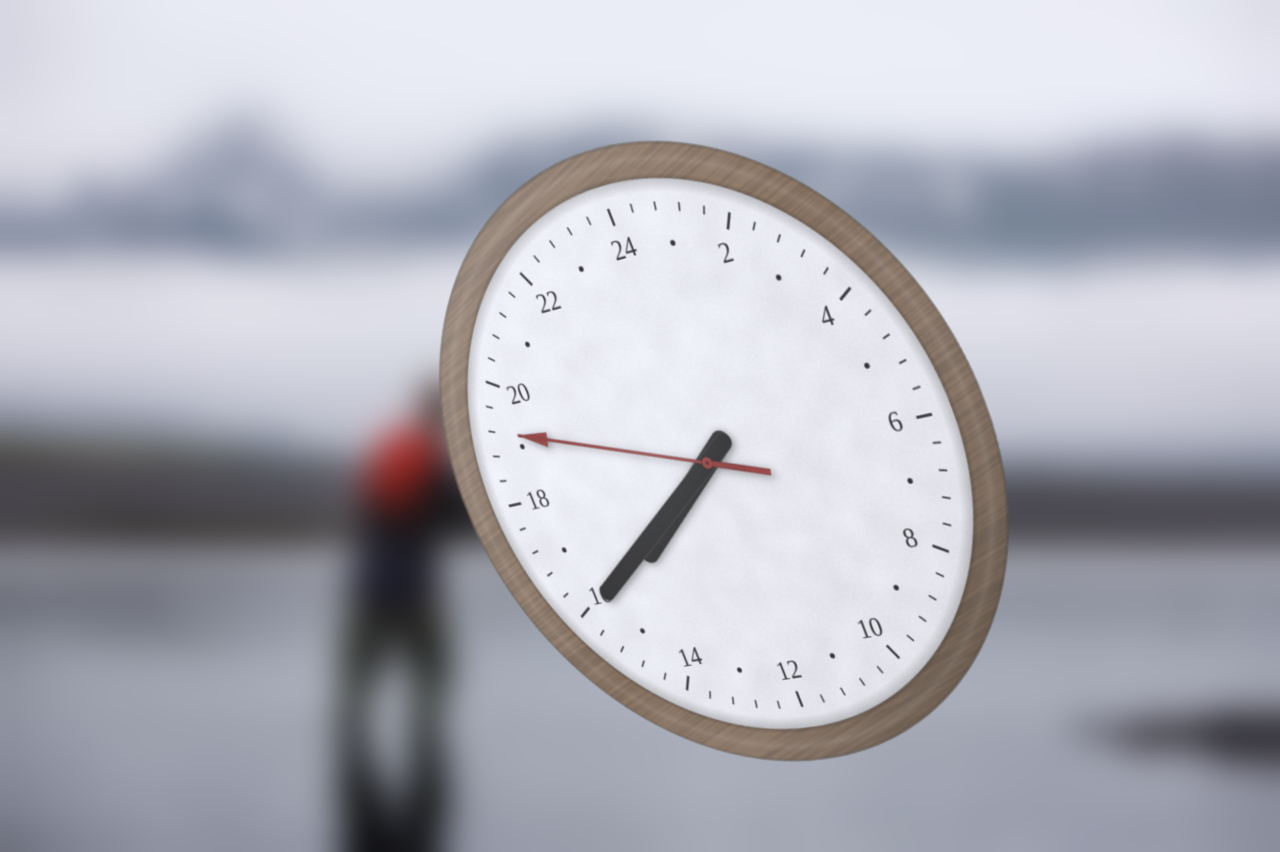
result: 15.39.48
